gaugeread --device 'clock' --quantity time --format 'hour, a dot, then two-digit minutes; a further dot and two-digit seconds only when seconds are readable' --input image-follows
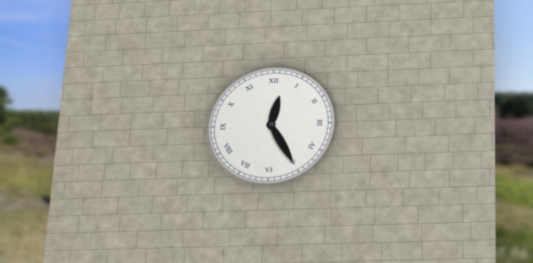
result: 12.25
